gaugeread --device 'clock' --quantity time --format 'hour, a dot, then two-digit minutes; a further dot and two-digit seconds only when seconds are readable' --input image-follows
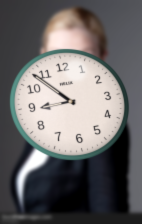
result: 8.53
